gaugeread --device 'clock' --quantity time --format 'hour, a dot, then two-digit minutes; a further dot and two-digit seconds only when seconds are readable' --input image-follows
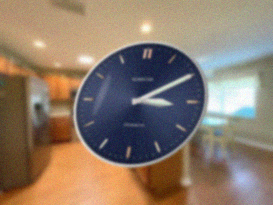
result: 3.10
